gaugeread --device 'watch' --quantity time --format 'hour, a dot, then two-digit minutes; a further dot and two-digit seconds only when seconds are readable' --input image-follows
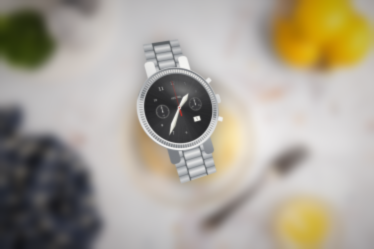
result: 1.36
